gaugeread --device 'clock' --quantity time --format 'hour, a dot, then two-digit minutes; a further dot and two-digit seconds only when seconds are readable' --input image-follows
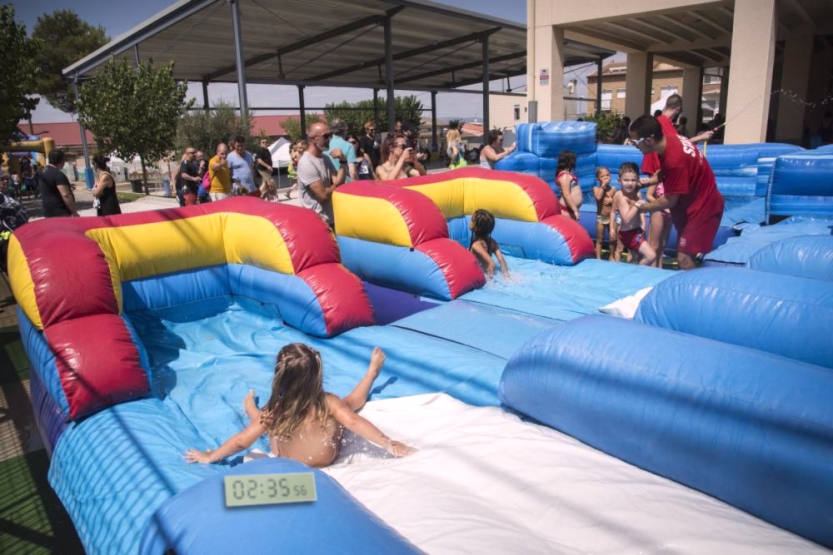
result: 2.35
